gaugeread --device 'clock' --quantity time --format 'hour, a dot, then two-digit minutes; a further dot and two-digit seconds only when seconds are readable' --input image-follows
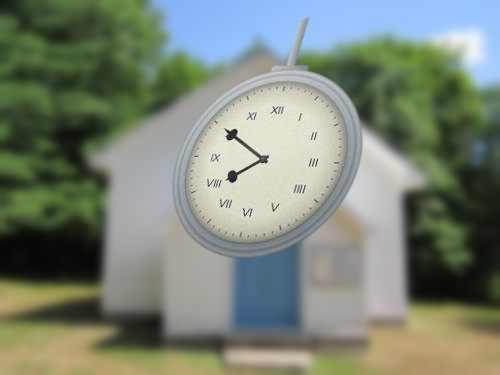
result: 7.50
